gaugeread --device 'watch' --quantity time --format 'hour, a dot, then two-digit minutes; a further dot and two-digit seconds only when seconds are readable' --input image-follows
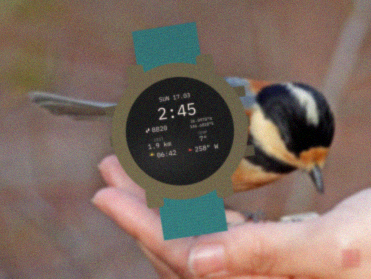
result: 2.45
